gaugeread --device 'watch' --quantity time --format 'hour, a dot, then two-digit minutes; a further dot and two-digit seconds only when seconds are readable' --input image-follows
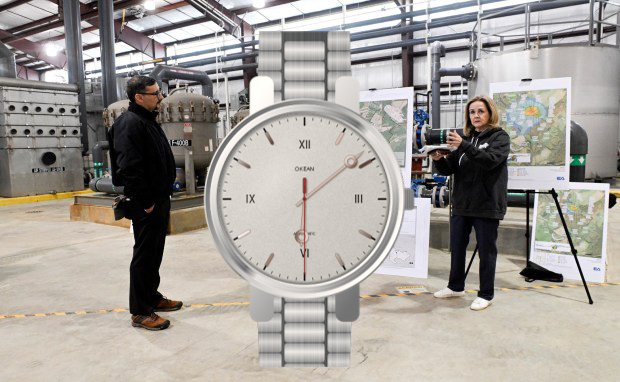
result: 6.08.30
